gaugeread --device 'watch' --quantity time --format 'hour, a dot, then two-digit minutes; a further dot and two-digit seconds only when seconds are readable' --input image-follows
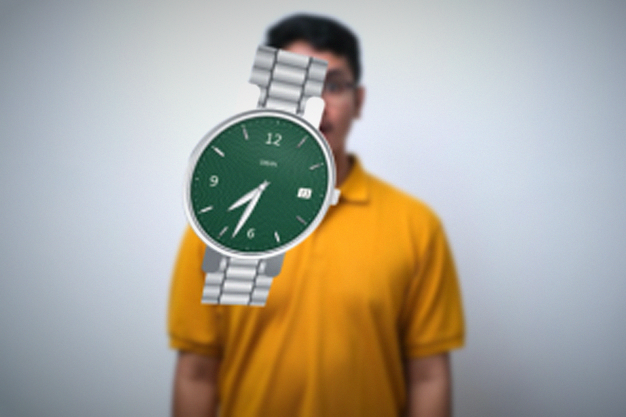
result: 7.33
